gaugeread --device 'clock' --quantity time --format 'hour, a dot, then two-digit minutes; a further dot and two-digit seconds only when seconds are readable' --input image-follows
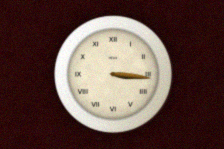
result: 3.16
